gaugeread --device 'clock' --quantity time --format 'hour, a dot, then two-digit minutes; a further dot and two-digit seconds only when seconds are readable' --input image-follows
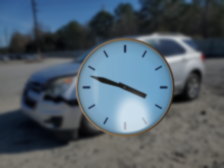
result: 3.48
